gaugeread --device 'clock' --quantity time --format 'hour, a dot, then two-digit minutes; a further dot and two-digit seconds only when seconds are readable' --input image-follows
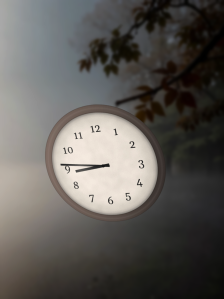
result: 8.46
